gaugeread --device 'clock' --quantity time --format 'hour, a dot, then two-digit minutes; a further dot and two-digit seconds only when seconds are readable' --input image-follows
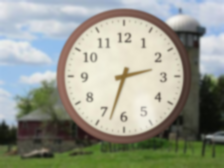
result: 2.33
